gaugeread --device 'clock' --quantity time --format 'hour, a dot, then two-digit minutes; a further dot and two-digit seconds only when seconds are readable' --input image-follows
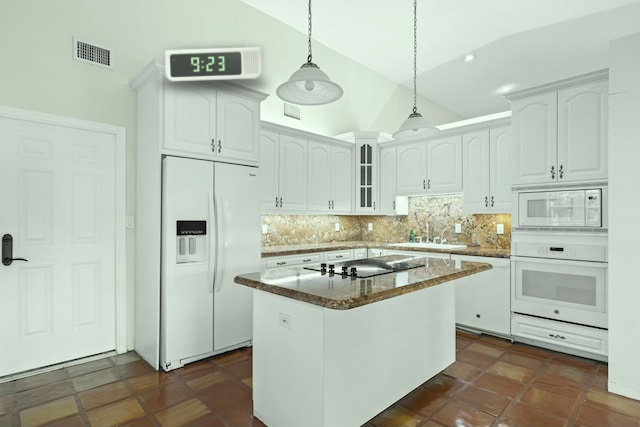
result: 9.23
